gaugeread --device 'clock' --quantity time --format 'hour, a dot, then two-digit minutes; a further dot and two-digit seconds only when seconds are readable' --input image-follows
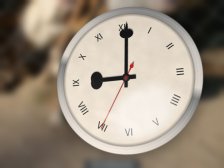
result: 9.00.35
